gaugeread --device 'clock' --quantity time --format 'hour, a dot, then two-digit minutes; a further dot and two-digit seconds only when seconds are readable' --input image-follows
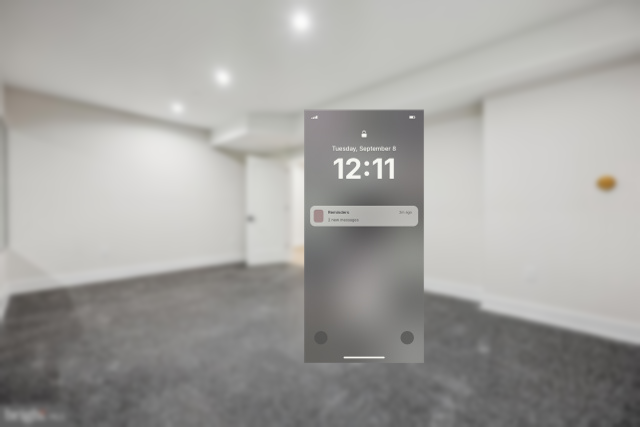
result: 12.11
